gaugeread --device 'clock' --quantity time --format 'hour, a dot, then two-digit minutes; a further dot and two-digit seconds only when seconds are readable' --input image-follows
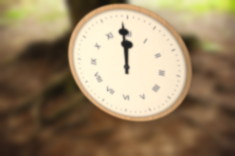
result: 11.59
